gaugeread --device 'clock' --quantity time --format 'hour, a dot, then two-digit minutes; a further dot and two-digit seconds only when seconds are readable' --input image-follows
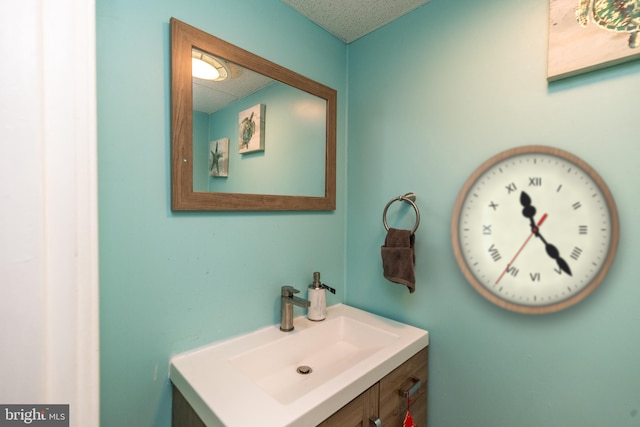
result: 11.23.36
